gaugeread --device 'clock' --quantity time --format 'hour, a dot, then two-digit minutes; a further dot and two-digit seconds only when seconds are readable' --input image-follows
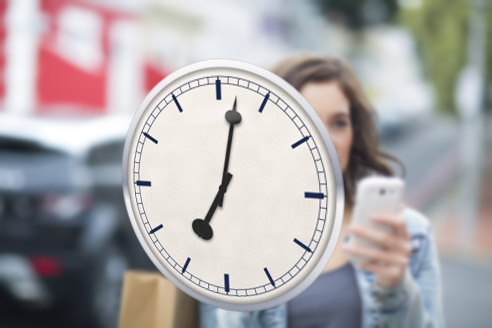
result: 7.02
